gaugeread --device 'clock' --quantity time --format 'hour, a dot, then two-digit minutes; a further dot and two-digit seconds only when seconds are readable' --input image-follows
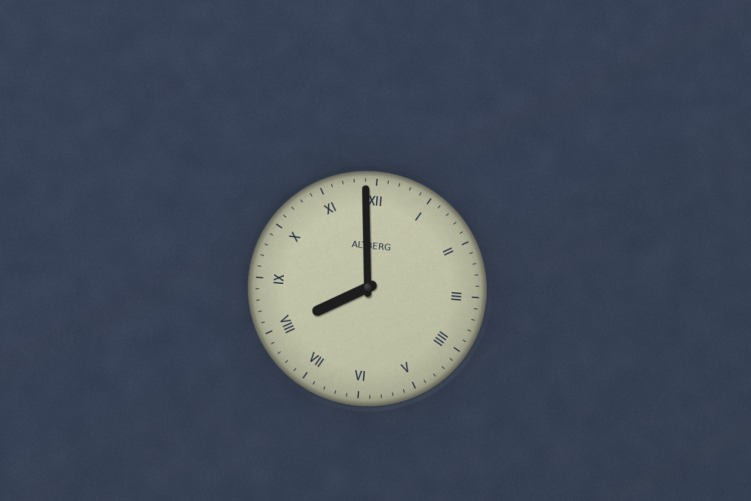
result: 7.59
